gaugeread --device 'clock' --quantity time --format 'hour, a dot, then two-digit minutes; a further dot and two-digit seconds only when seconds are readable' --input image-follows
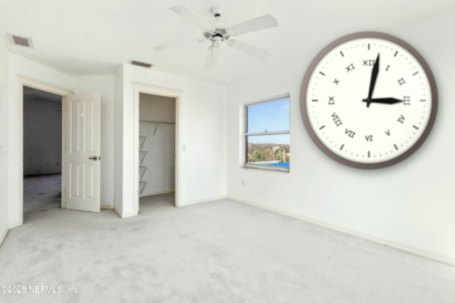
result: 3.02
